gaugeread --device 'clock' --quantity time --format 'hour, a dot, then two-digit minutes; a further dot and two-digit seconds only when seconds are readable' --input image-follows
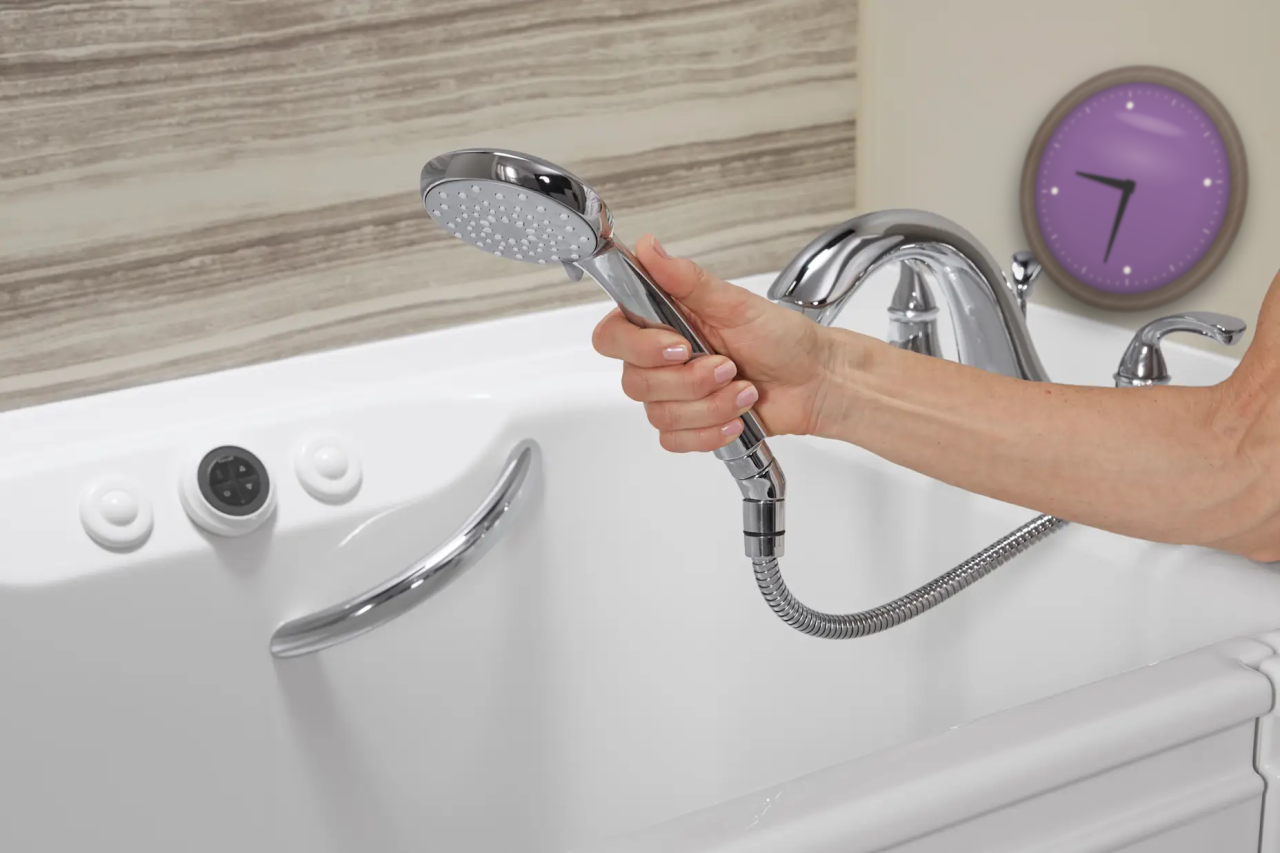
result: 9.33
